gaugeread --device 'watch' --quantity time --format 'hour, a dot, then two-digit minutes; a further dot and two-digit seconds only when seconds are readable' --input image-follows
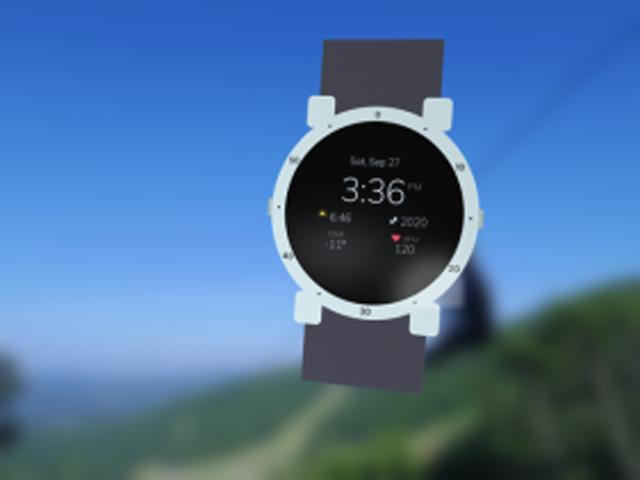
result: 3.36
